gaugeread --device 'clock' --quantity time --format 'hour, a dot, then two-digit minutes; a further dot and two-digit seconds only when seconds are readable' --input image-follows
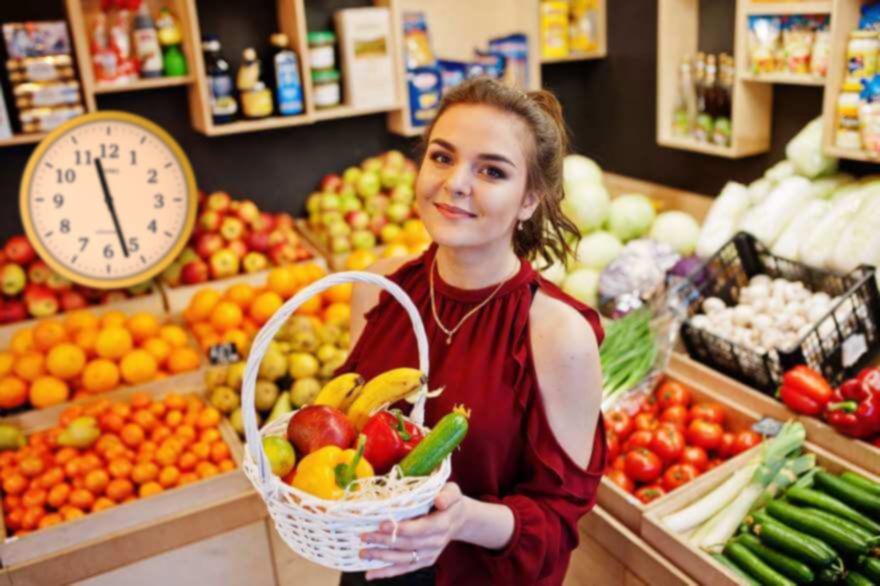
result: 11.27
